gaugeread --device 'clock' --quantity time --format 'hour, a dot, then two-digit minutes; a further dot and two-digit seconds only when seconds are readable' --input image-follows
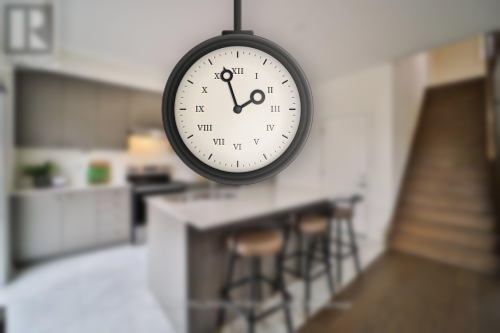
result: 1.57
